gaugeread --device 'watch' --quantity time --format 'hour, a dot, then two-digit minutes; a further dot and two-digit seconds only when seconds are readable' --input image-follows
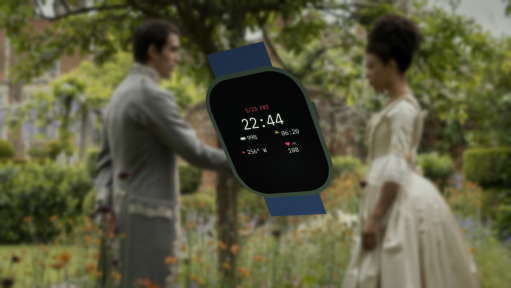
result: 22.44
